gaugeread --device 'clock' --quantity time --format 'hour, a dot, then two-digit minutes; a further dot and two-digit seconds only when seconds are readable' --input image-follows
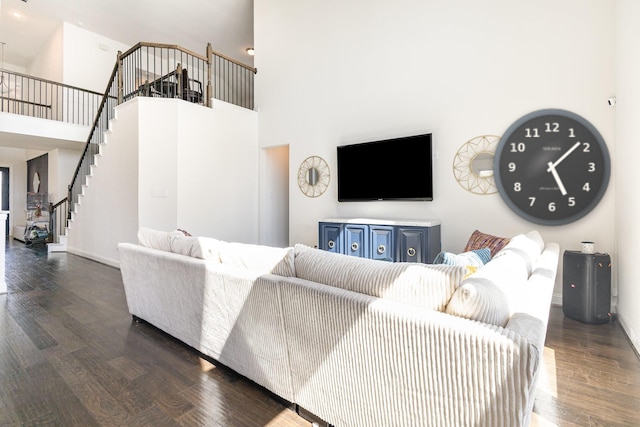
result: 5.08
